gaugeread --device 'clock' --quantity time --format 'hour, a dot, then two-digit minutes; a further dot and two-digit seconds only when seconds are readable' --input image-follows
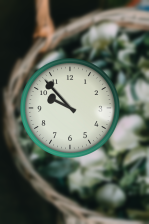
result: 9.53
